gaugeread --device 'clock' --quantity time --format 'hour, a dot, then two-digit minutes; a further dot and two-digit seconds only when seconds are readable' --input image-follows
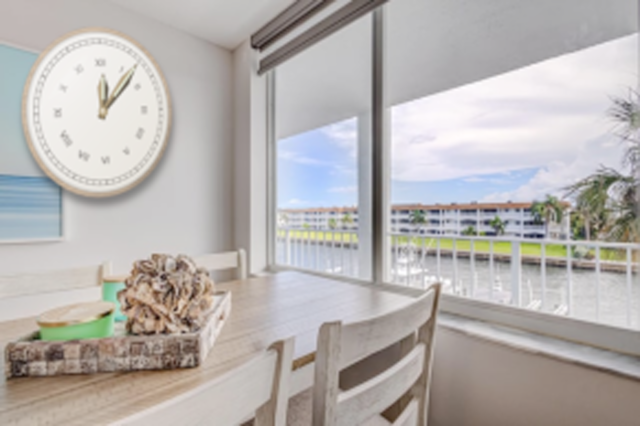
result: 12.07
